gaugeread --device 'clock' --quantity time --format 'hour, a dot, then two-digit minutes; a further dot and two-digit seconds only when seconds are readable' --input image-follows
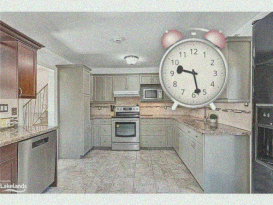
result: 9.28
